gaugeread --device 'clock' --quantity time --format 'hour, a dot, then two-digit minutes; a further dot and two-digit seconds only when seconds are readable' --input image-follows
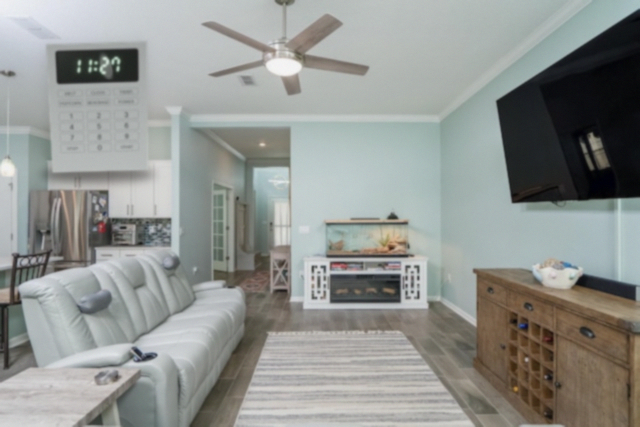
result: 11.27
